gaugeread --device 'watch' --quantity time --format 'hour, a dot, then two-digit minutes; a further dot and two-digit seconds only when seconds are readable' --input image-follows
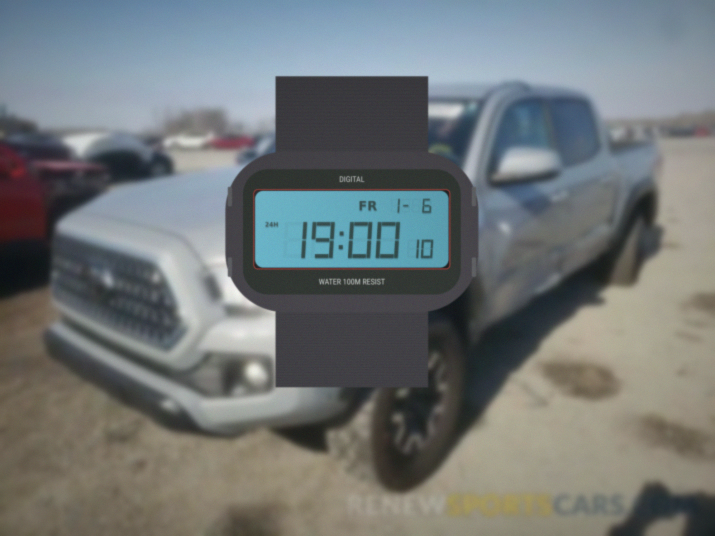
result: 19.00.10
